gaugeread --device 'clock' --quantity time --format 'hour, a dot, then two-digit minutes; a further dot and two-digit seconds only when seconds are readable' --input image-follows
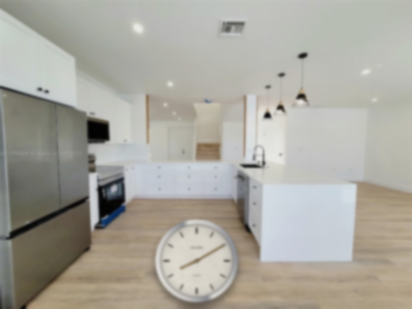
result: 8.10
